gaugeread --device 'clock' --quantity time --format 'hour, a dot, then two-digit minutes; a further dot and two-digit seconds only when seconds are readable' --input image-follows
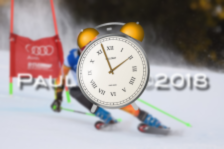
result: 1.57
